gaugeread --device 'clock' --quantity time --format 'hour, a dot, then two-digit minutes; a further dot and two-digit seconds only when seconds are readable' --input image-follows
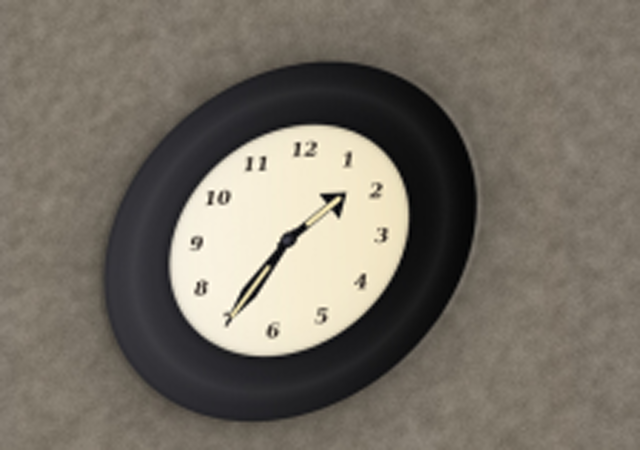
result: 1.35
